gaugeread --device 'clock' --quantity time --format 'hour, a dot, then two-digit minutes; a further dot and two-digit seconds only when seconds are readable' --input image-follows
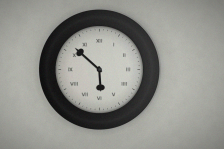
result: 5.52
